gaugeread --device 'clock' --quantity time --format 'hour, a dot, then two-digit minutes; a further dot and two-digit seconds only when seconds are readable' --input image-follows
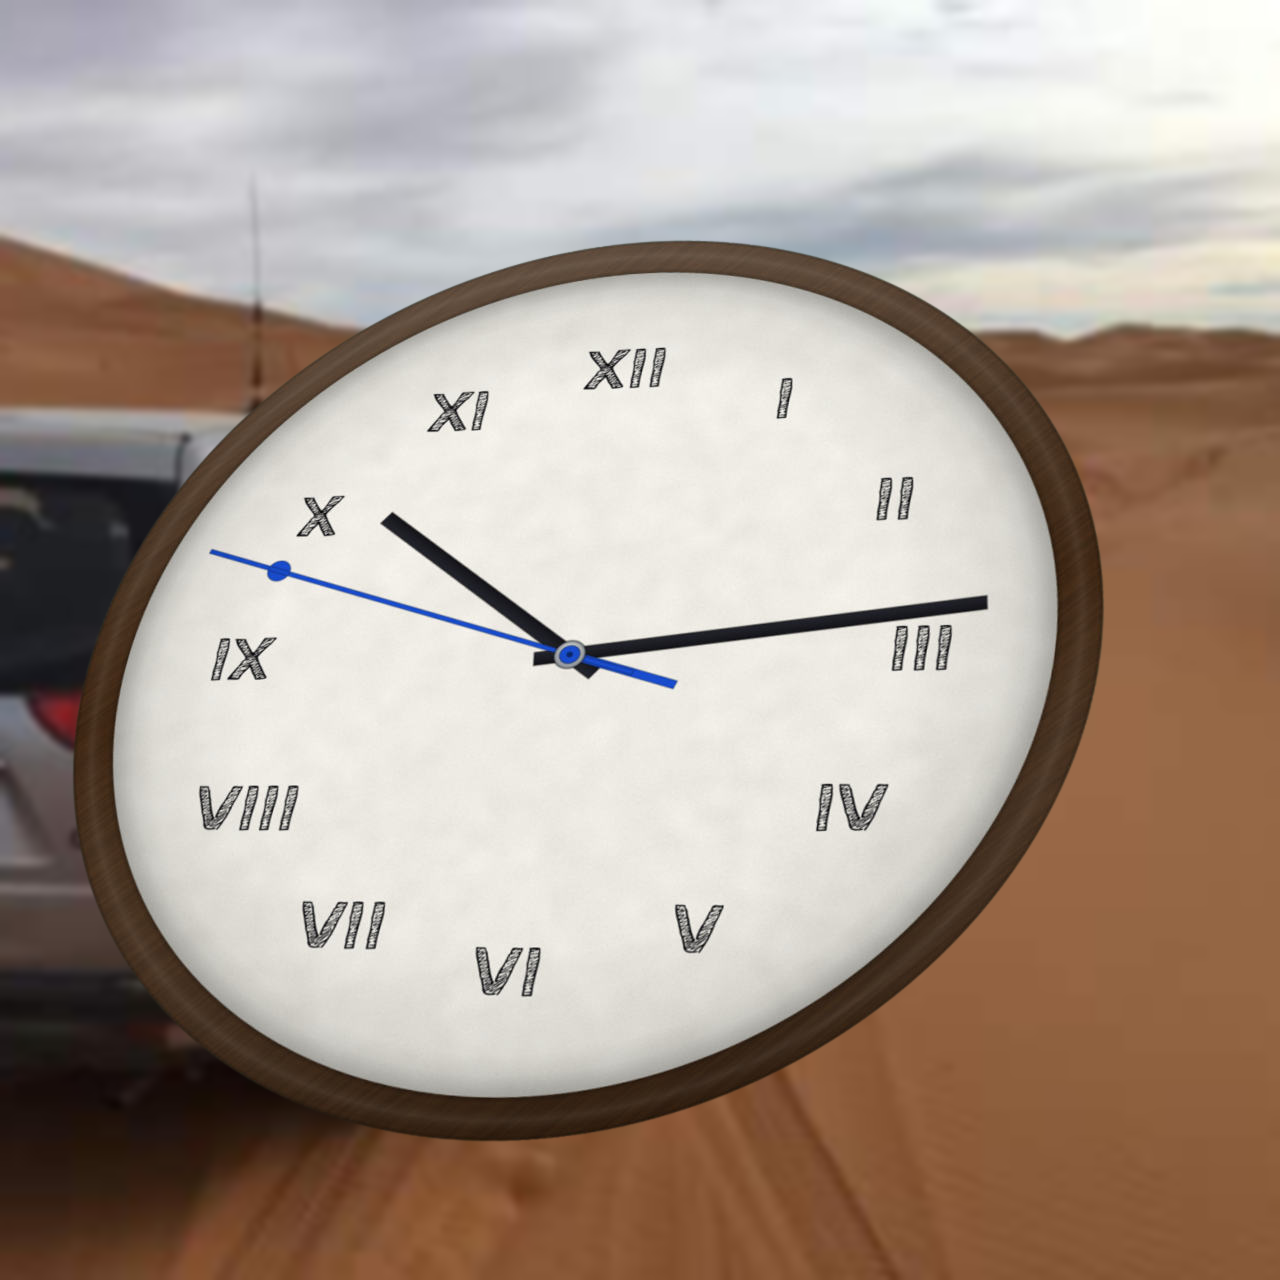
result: 10.13.48
